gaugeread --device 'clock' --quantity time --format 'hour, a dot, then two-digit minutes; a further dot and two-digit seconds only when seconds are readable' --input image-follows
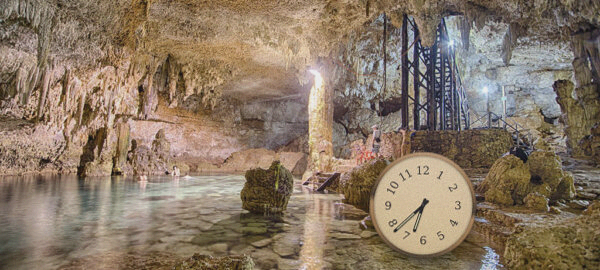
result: 6.38
